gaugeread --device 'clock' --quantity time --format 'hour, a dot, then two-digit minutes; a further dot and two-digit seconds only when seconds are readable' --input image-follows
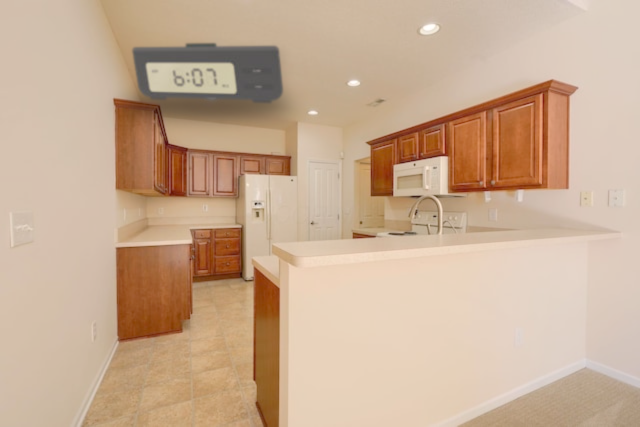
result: 6.07
